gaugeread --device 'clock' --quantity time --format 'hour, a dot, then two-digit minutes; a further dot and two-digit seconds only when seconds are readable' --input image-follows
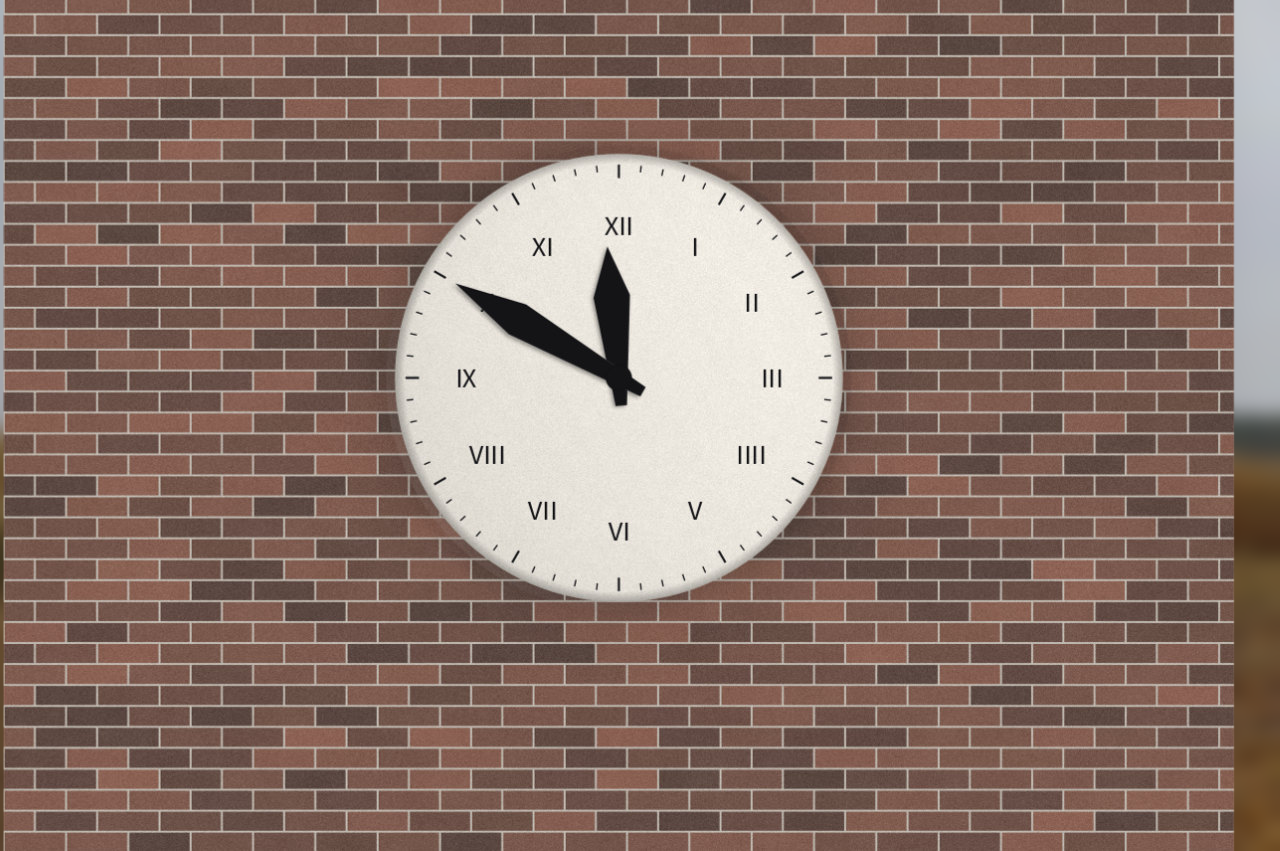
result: 11.50
